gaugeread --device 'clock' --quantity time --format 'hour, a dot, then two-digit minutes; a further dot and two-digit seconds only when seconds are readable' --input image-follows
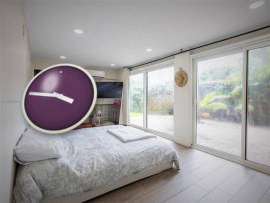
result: 3.46
